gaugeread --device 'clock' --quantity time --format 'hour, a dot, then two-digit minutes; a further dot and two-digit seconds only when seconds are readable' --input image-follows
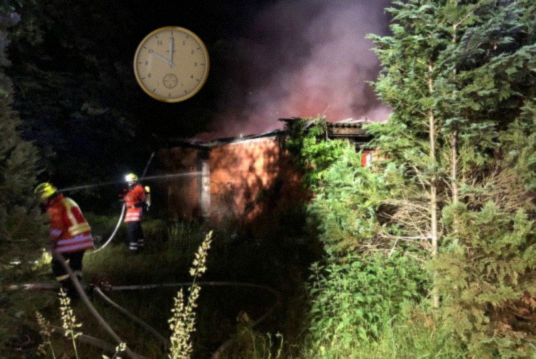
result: 10.00
